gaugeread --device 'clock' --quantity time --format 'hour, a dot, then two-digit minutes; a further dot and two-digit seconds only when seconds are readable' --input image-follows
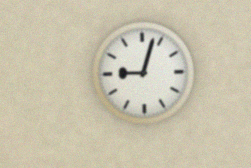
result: 9.03
